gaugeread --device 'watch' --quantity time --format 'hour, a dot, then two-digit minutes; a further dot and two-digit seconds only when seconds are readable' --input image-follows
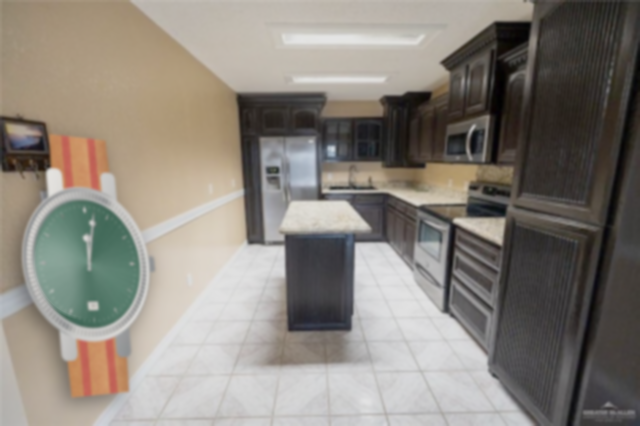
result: 12.02
